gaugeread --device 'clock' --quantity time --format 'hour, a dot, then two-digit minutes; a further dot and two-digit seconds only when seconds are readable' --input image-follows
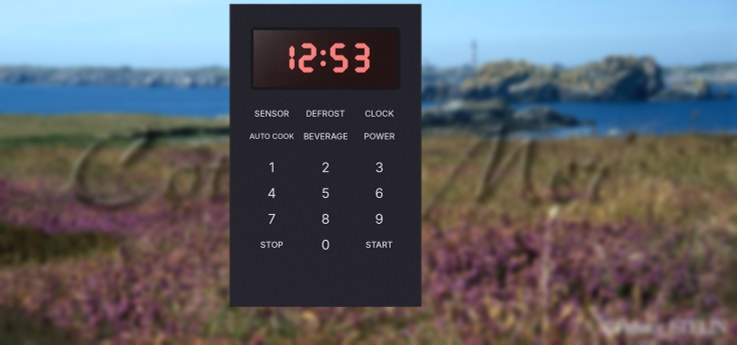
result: 12.53
